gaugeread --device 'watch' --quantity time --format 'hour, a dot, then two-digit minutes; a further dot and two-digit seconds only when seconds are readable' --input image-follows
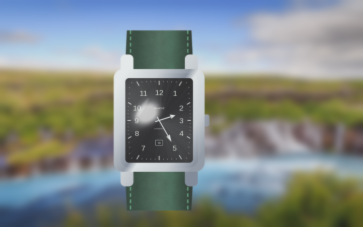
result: 2.25
